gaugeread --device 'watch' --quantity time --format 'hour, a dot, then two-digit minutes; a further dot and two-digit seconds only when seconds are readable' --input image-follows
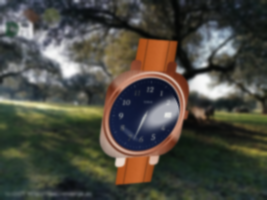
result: 6.33
